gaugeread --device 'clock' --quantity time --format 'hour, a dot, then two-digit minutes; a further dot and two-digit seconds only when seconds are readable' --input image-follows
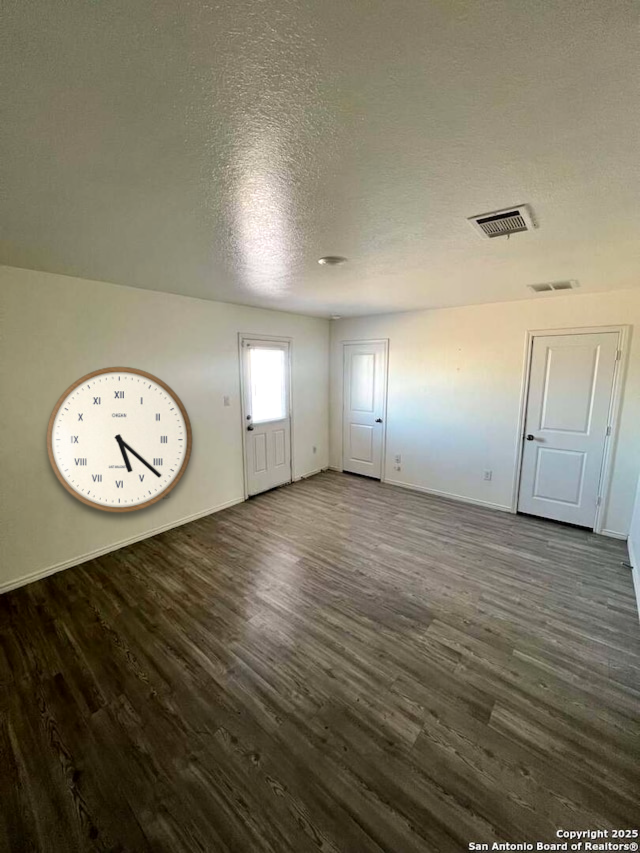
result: 5.22
